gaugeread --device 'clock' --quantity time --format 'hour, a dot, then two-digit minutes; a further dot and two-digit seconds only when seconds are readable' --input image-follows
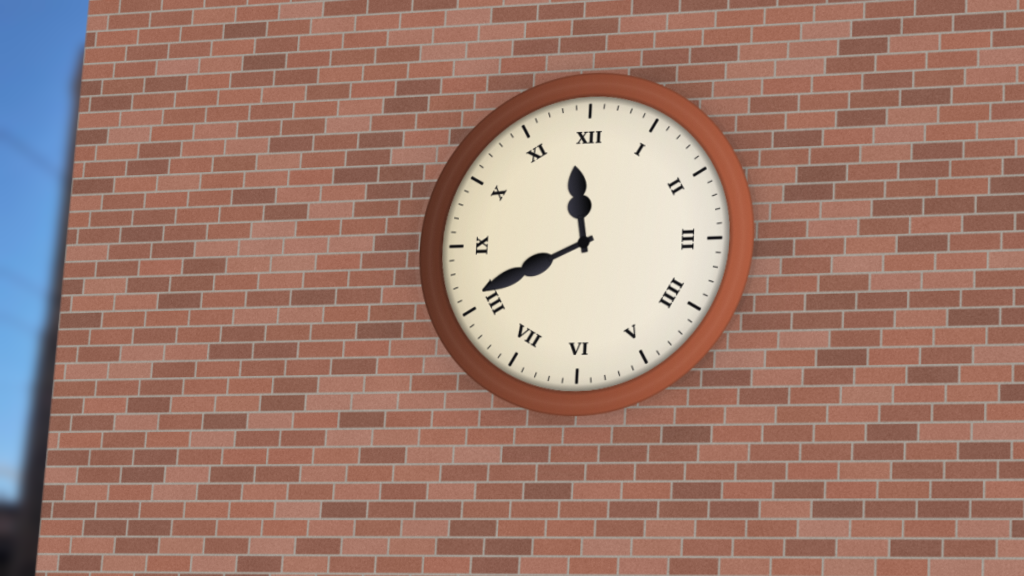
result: 11.41
